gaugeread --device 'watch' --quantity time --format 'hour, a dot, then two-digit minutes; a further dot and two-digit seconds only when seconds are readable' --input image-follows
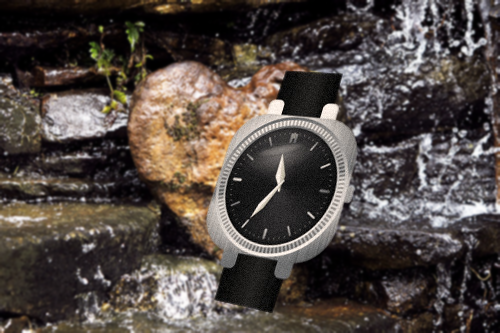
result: 11.35
